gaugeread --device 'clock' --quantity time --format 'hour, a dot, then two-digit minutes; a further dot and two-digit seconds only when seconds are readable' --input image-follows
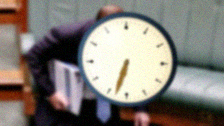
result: 6.33
